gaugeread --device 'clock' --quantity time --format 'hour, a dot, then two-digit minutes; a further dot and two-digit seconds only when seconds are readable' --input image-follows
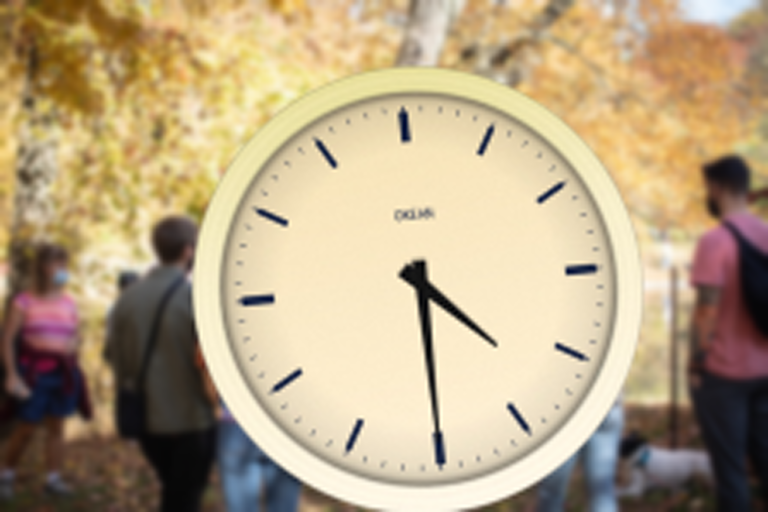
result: 4.30
